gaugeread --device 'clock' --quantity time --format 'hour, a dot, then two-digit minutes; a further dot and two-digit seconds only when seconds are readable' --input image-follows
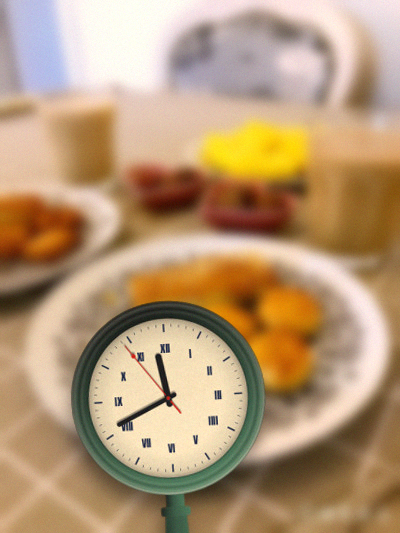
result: 11.40.54
